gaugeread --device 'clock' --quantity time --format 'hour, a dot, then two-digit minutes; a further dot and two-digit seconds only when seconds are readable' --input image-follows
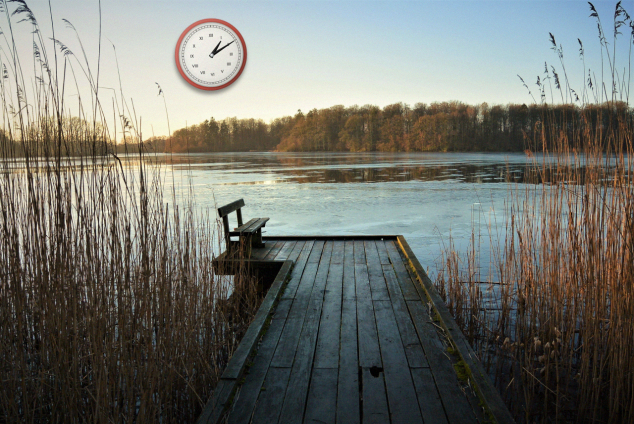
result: 1.10
